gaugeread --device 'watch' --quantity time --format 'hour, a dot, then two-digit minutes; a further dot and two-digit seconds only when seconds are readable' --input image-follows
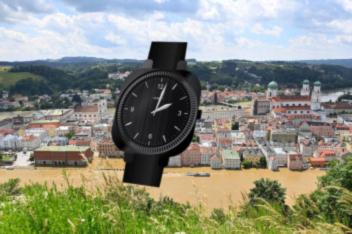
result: 2.02
